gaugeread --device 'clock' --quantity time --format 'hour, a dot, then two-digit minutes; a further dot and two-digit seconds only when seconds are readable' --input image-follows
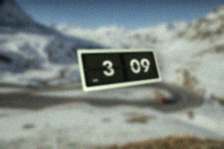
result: 3.09
